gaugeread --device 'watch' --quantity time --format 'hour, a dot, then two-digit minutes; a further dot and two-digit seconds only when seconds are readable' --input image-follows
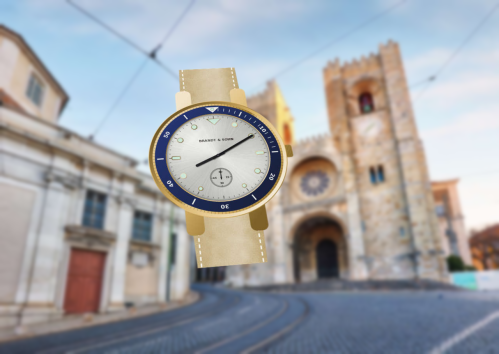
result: 8.10
